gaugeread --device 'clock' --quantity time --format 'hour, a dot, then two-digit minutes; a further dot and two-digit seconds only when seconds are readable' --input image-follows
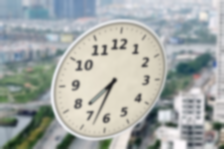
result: 7.33
